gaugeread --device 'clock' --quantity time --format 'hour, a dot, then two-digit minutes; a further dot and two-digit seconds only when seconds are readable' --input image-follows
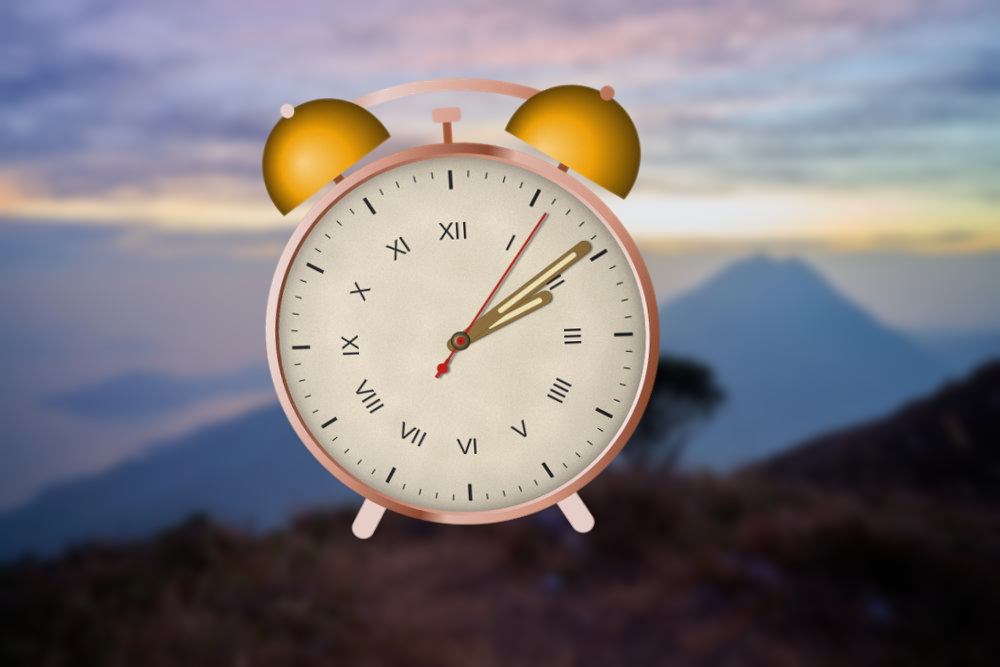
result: 2.09.06
